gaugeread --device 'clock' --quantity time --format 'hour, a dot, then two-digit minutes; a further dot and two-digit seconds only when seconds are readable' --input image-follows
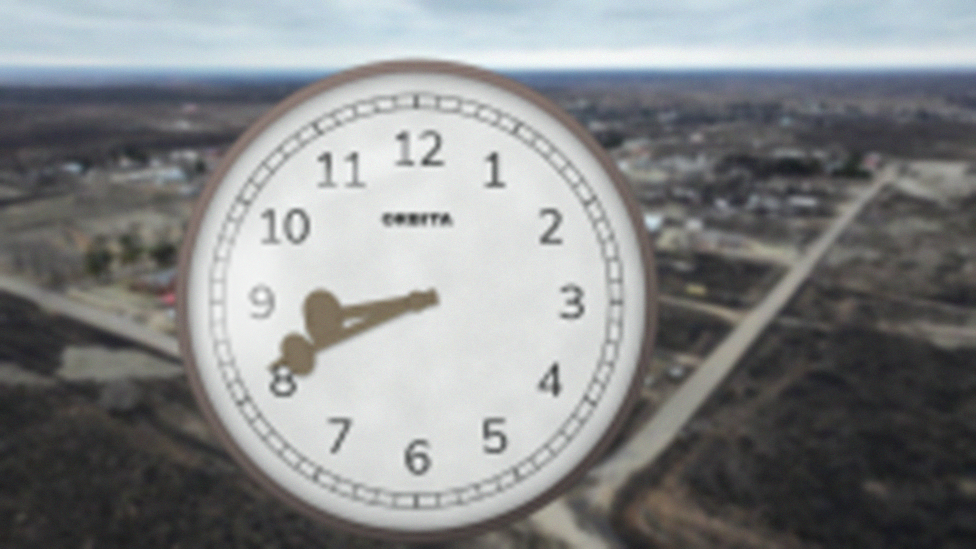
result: 8.41
